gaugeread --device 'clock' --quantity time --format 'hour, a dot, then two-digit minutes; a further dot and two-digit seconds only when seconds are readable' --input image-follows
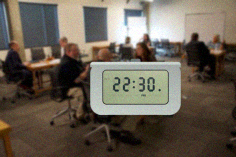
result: 22.30
